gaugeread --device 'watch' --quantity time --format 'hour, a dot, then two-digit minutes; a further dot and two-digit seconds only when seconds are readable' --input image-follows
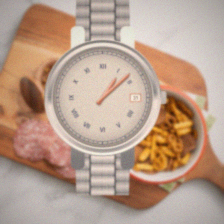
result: 1.08
